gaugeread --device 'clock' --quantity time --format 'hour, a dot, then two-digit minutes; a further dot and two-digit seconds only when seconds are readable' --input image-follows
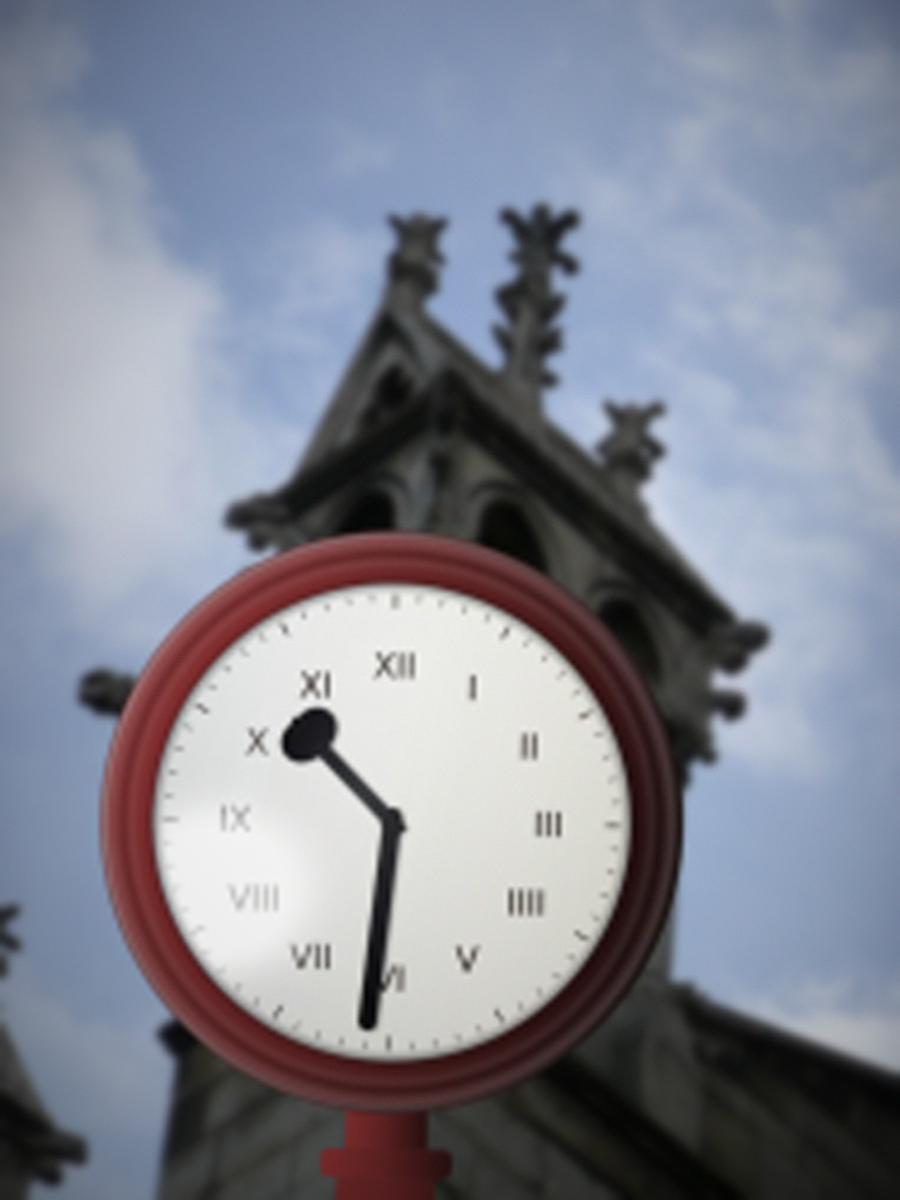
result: 10.31
